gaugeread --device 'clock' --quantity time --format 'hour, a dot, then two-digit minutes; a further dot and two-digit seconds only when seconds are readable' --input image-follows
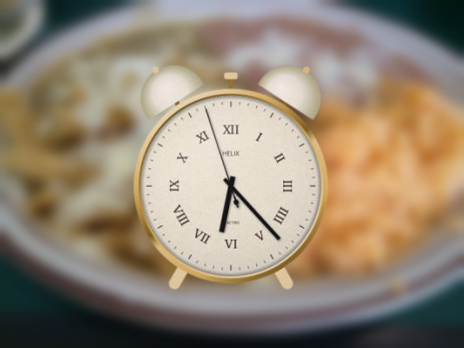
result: 6.22.57
